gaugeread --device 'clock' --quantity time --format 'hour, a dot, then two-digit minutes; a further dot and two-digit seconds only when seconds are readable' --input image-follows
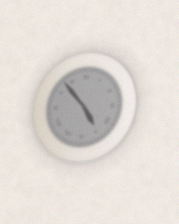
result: 4.53
